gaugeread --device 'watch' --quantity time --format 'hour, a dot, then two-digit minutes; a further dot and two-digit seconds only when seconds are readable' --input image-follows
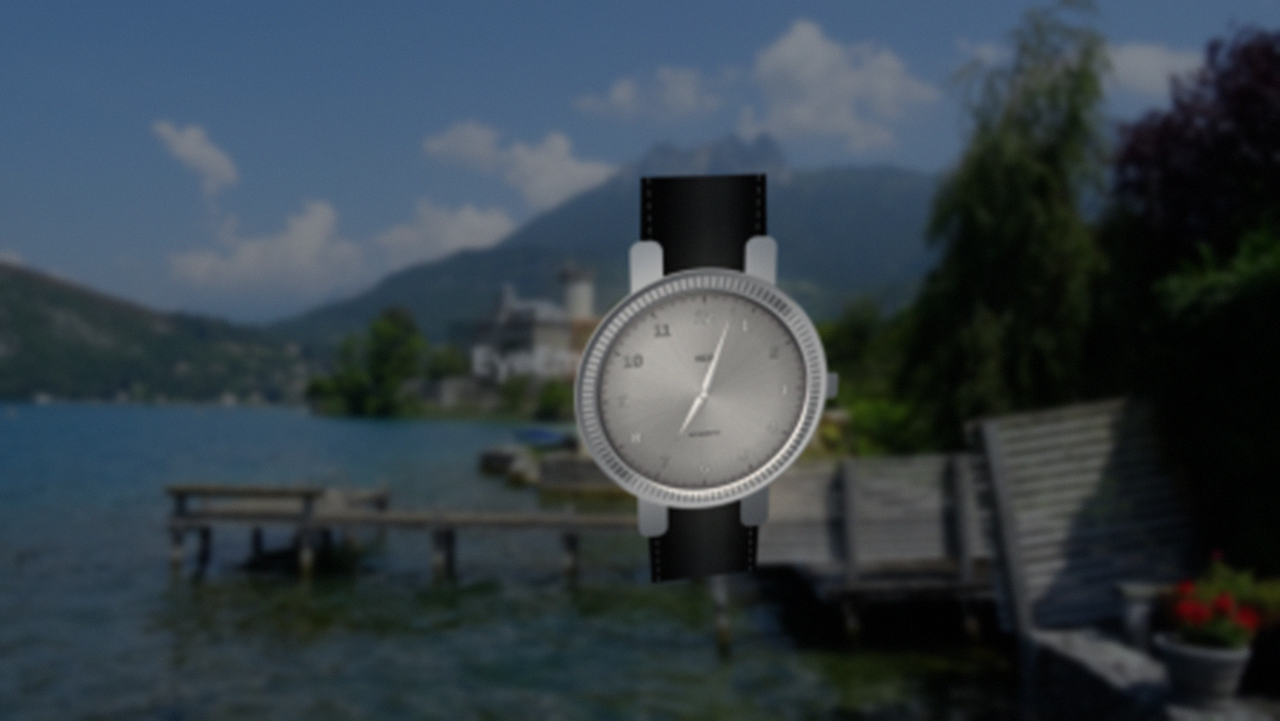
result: 7.03
